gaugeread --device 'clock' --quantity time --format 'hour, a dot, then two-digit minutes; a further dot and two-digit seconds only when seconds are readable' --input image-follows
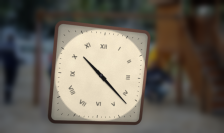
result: 10.22
